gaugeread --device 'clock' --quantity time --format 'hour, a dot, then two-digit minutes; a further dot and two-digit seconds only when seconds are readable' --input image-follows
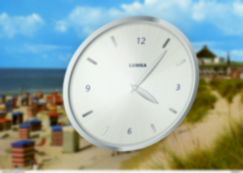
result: 4.06
